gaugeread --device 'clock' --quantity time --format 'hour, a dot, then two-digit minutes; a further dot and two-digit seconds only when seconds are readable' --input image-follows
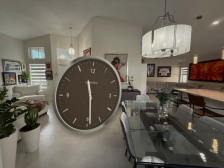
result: 11.29
